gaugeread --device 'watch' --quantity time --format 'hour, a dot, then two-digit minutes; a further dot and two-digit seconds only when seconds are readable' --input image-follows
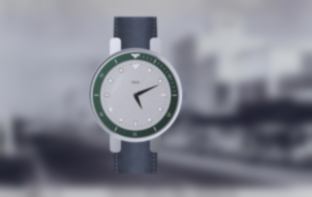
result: 5.11
